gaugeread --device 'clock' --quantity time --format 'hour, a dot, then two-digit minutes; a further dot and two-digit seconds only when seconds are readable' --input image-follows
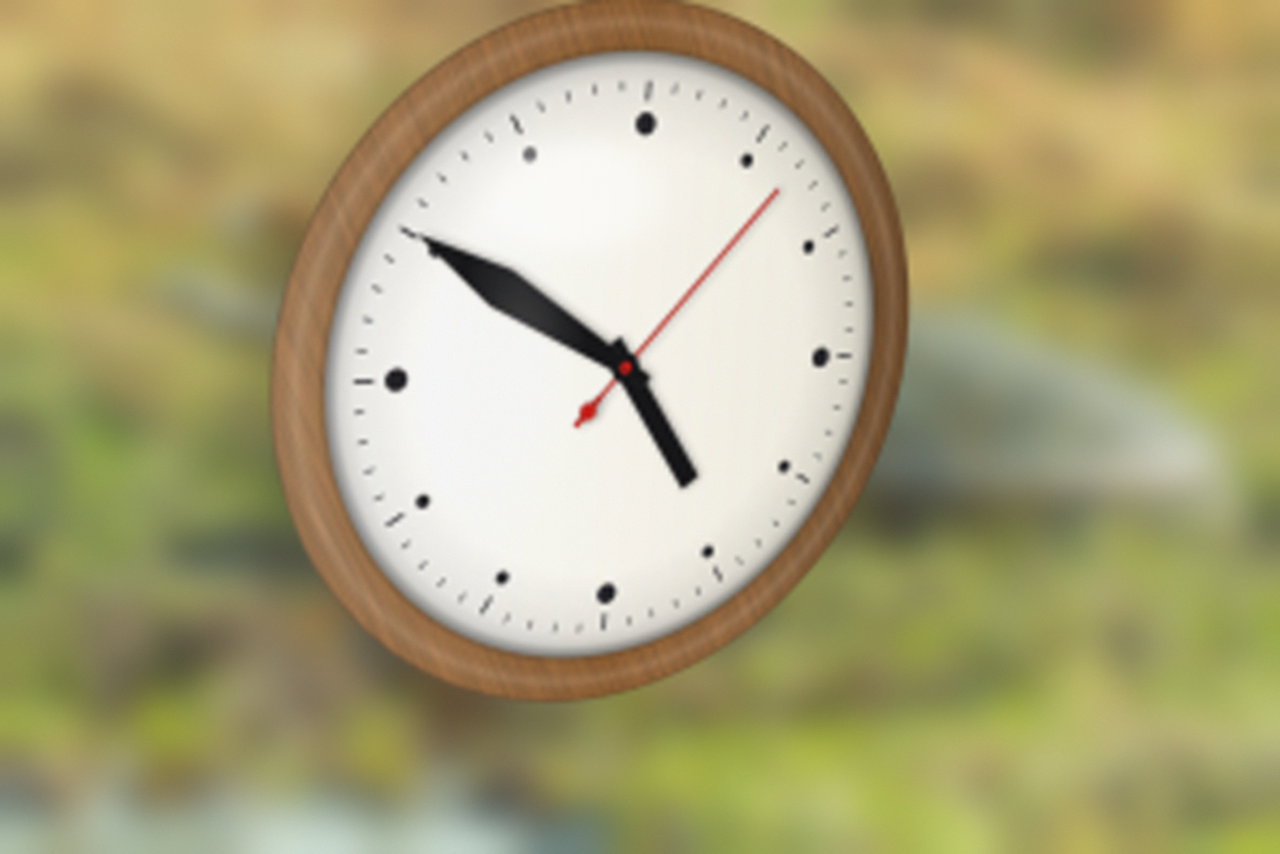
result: 4.50.07
